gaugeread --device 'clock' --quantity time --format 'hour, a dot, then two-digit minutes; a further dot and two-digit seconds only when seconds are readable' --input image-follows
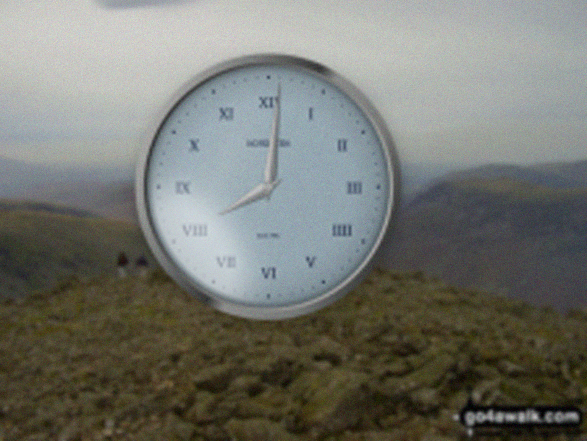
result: 8.01
